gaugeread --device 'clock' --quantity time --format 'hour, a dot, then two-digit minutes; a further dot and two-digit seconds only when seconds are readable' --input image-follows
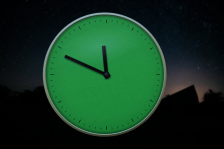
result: 11.49
